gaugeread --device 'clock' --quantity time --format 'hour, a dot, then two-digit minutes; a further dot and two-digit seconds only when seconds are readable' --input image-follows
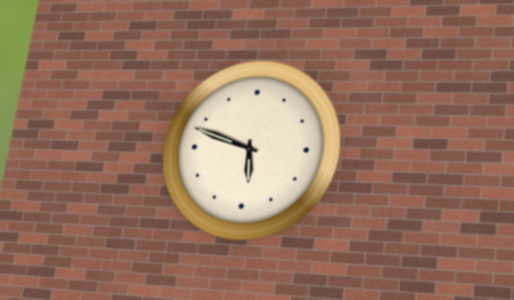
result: 5.48
